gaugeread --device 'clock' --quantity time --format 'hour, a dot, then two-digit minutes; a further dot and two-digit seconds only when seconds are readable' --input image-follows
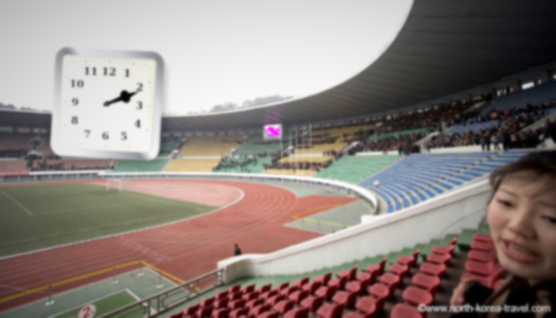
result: 2.11
